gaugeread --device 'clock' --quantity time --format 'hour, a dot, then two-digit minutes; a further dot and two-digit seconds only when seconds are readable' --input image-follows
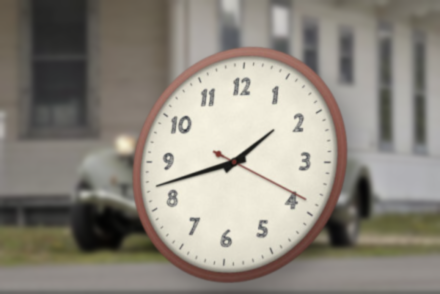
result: 1.42.19
